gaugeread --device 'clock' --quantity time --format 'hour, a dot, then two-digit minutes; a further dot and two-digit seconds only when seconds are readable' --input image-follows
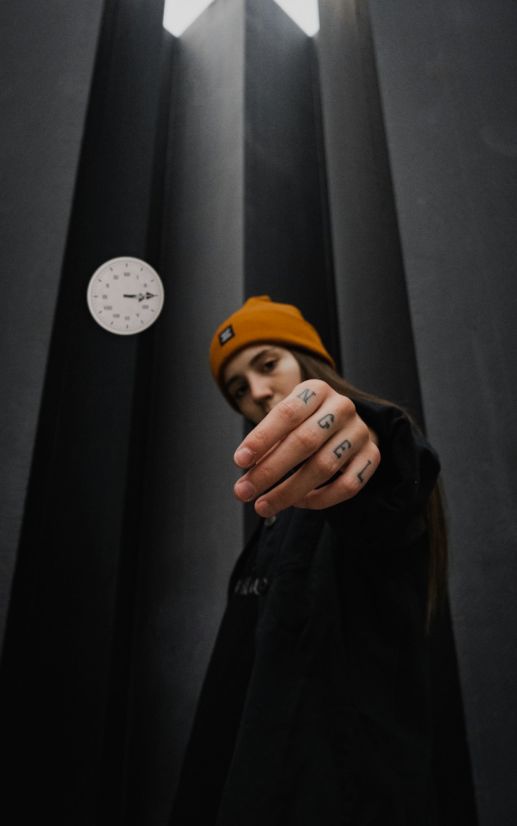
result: 3.15
